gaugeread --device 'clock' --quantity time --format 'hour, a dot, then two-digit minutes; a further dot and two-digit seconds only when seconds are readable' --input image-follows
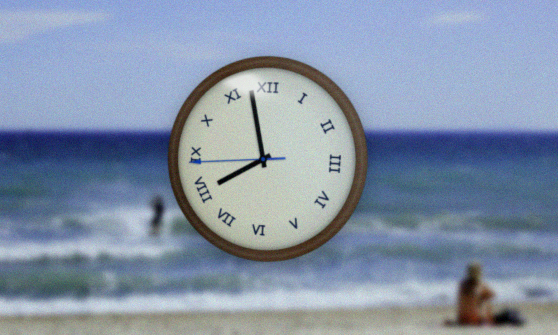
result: 7.57.44
